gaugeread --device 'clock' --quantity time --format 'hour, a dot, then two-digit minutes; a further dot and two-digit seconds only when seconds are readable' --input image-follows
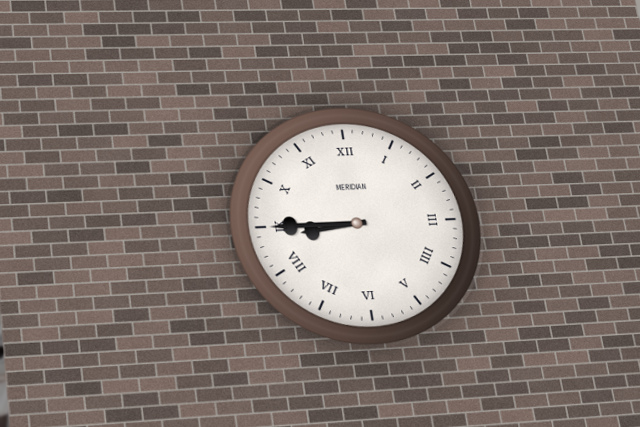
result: 8.45
